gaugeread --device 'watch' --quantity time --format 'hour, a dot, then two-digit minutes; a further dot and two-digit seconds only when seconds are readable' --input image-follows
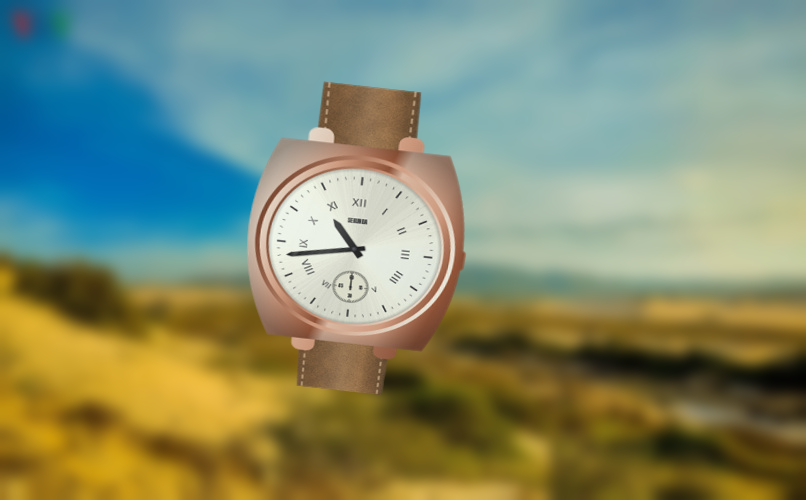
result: 10.43
